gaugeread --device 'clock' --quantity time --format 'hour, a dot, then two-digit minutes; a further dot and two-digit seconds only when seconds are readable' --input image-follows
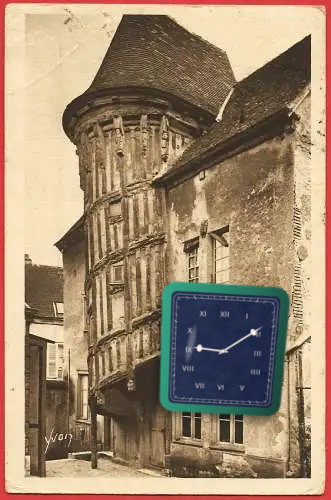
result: 9.09
